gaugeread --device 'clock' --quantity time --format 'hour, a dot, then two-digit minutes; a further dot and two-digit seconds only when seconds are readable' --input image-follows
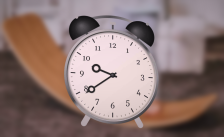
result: 9.39
